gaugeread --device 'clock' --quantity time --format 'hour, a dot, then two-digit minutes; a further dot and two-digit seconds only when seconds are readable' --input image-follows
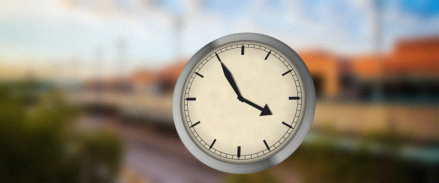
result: 3.55
